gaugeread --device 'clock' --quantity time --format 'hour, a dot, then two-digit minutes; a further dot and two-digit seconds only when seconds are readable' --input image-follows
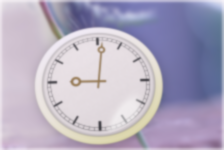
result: 9.01
